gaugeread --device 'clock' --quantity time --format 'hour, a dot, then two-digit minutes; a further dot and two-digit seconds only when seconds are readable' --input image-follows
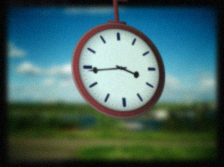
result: 3.44
